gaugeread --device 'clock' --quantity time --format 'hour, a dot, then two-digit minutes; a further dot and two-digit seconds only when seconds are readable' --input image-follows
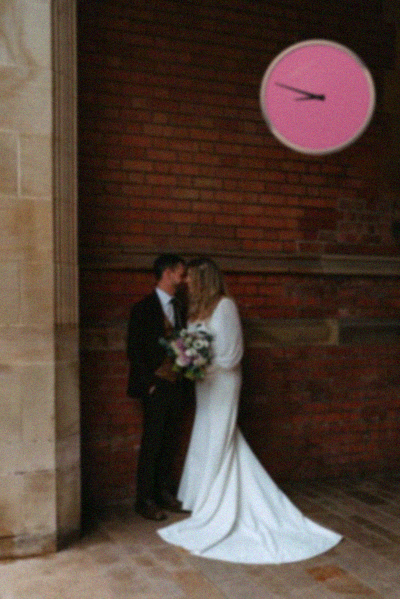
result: 8.48
